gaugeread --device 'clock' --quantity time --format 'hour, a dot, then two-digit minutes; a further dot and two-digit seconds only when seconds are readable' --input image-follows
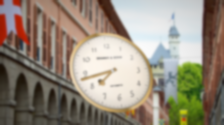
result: 7.43
